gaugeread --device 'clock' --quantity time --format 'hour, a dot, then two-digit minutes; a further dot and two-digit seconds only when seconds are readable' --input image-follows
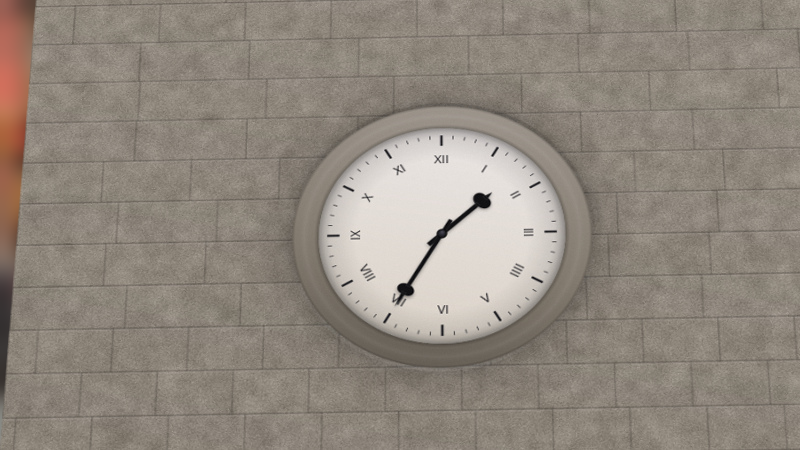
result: 1.35
